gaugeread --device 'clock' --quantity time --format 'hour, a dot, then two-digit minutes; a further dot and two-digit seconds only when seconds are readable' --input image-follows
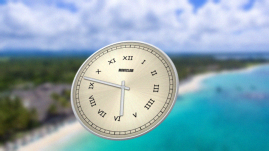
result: 5.47
